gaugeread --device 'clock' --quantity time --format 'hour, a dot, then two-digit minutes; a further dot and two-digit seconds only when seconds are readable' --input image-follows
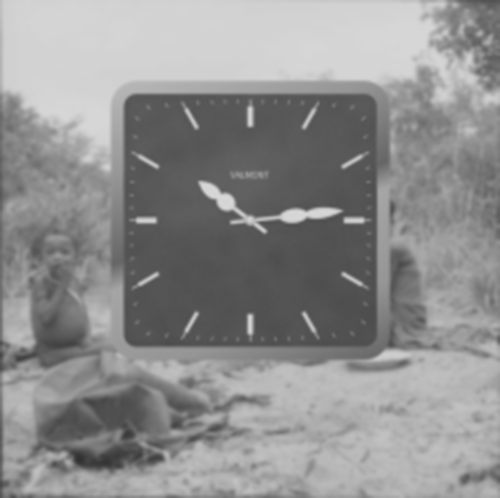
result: 10.14
